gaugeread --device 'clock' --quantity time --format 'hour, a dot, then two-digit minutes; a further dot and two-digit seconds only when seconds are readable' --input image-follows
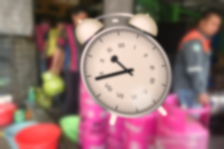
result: 10.44
